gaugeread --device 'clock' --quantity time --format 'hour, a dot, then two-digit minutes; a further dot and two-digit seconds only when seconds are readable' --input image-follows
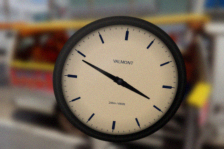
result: 3.49
